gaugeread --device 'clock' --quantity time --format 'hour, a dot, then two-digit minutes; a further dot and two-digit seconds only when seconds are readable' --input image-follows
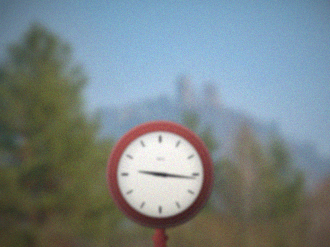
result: 9.16
